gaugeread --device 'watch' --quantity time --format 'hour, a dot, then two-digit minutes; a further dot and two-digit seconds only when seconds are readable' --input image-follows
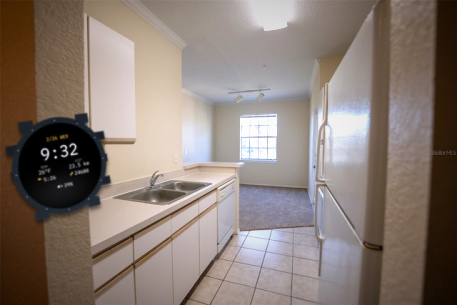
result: 9.32
